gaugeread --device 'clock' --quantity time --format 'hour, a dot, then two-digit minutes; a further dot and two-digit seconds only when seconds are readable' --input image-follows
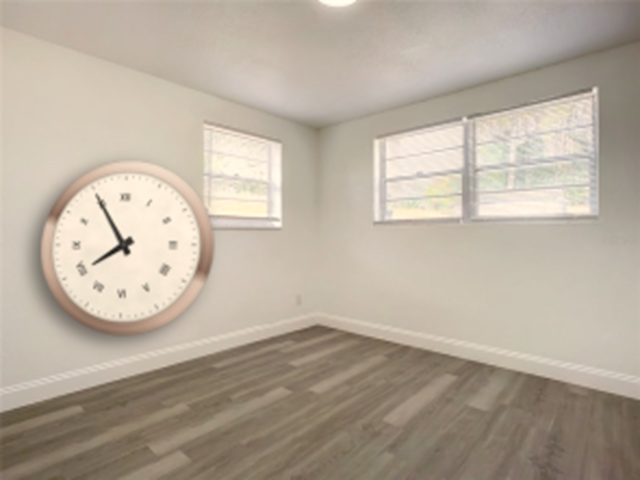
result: 7.55
